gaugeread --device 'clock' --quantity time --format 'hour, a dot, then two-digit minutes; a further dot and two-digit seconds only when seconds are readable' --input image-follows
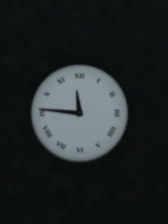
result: 11.46
